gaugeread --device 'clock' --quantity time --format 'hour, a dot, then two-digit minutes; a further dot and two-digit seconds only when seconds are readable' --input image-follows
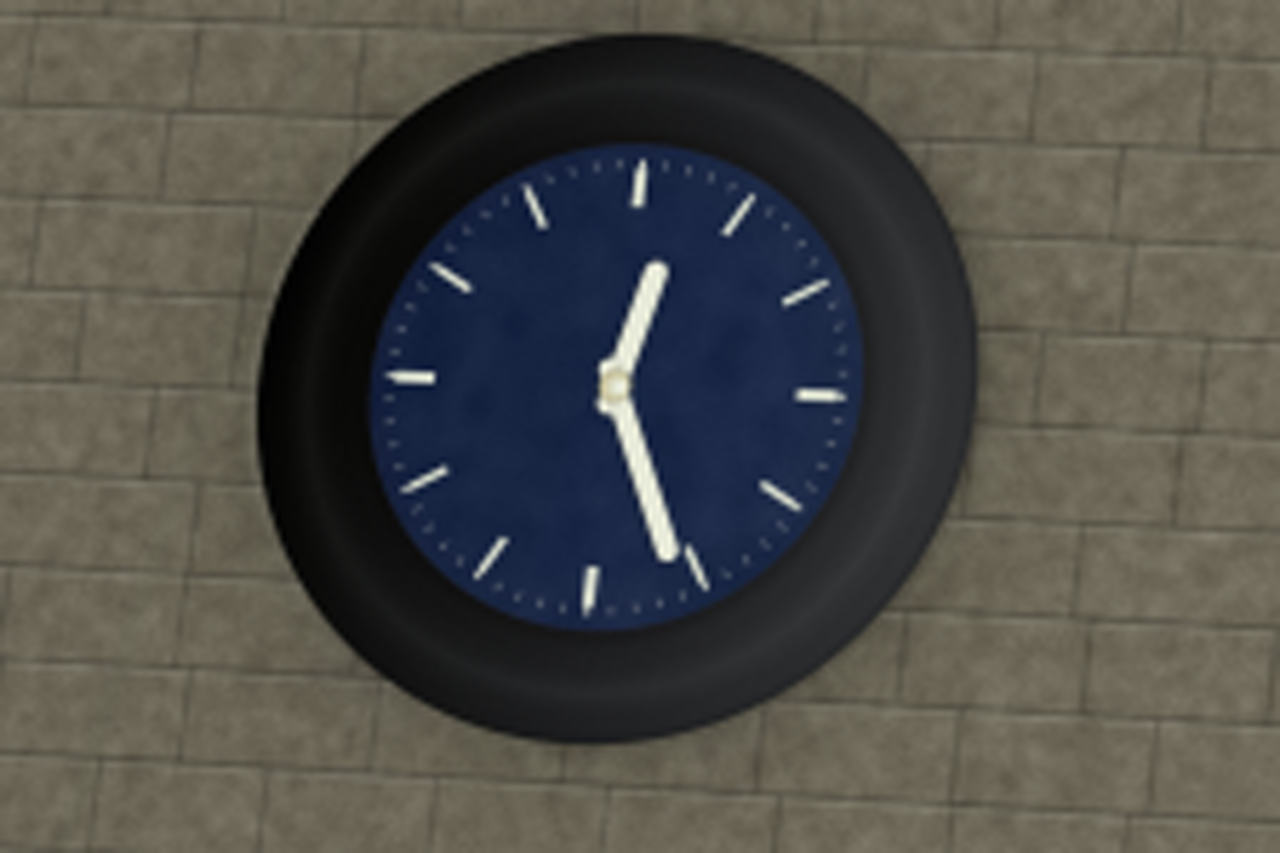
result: 12.26
